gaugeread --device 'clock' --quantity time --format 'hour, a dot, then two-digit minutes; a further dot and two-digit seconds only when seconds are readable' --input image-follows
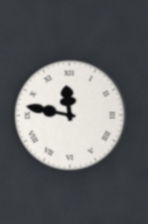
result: 11.47
